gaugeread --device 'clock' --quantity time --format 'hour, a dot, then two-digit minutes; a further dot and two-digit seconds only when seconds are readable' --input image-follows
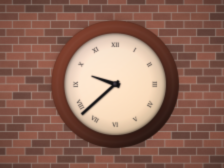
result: 9.38
